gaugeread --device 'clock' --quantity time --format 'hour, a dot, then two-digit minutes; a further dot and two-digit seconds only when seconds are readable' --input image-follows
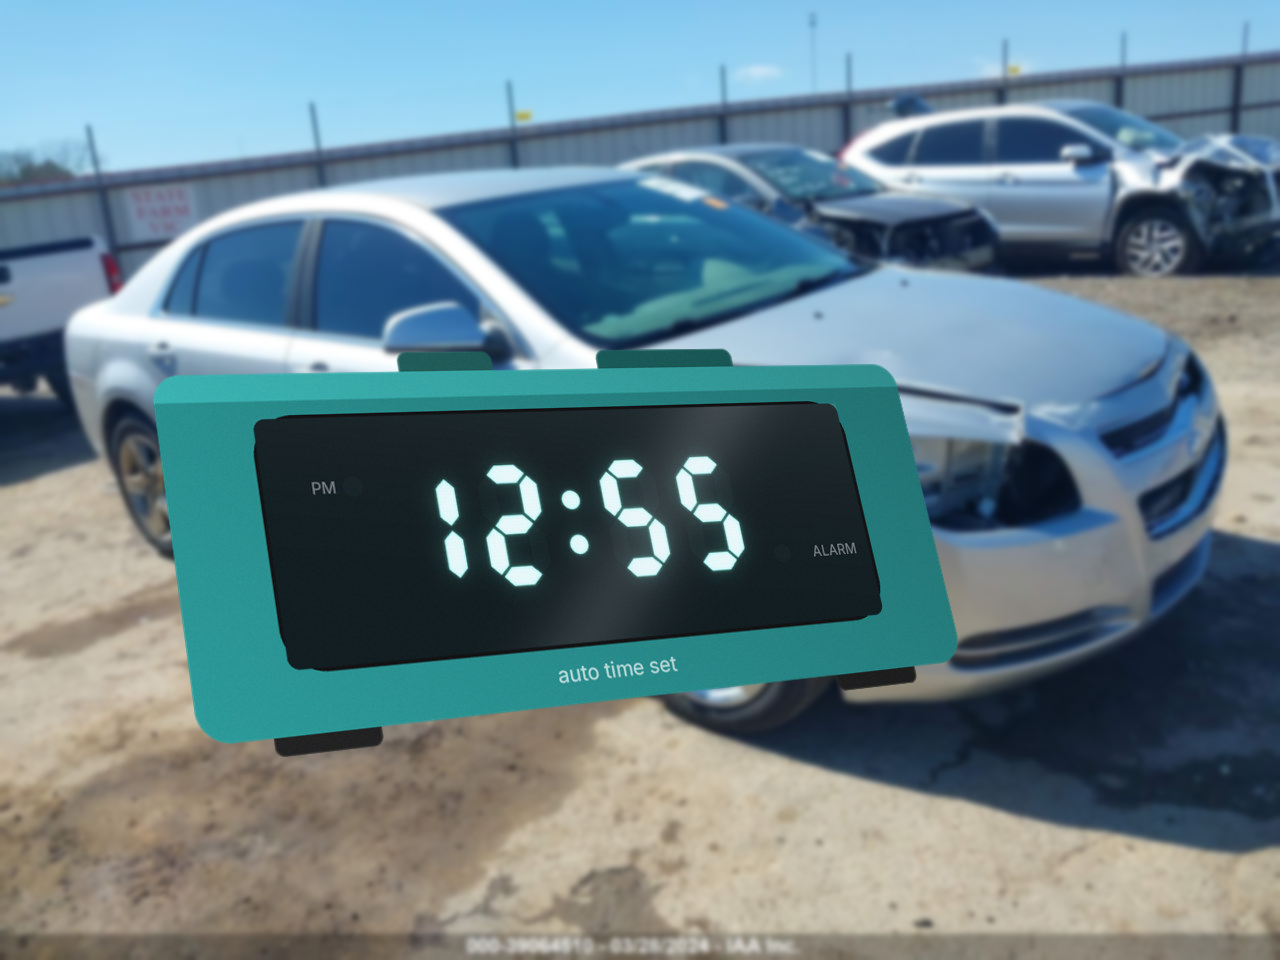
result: 12.55
